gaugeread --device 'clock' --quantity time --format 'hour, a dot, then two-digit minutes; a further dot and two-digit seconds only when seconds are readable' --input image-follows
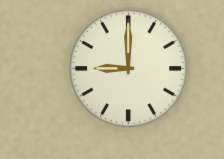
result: 9.00
